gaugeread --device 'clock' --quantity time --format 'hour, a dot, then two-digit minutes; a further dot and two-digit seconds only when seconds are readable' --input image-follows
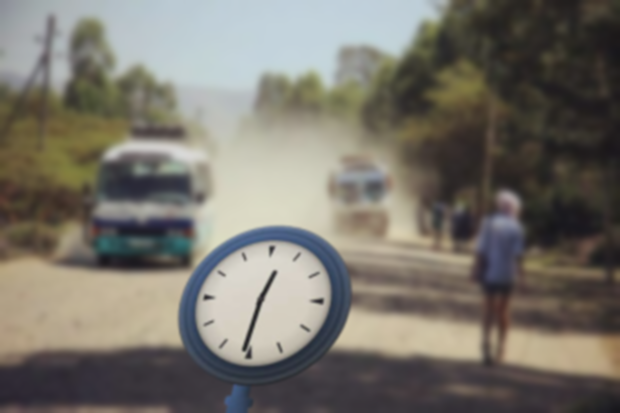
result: 12.31
